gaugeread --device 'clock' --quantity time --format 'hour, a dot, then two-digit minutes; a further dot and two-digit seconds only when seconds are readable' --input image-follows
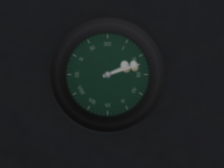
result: 2.12
